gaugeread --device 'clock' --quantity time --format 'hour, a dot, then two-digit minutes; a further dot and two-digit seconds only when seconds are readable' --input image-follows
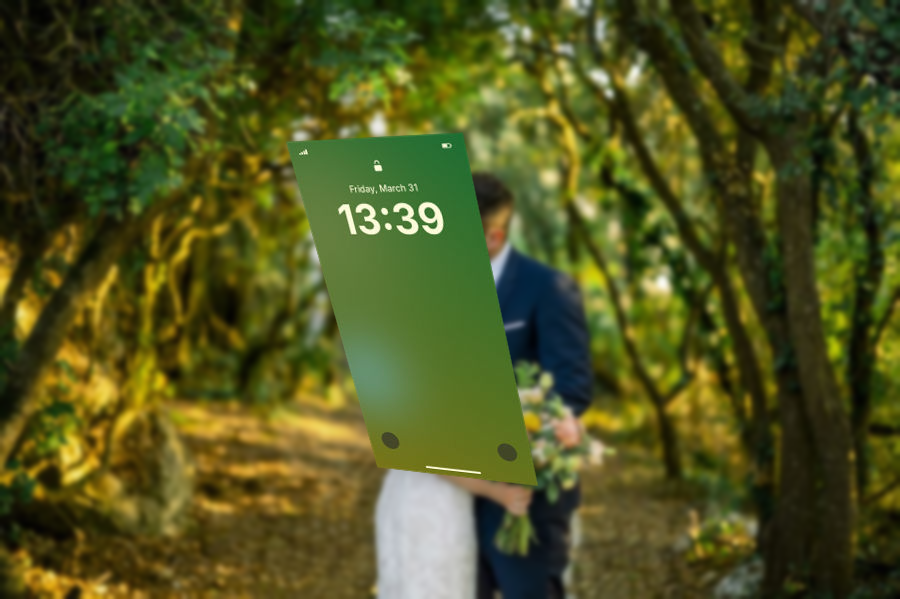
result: 13.39
